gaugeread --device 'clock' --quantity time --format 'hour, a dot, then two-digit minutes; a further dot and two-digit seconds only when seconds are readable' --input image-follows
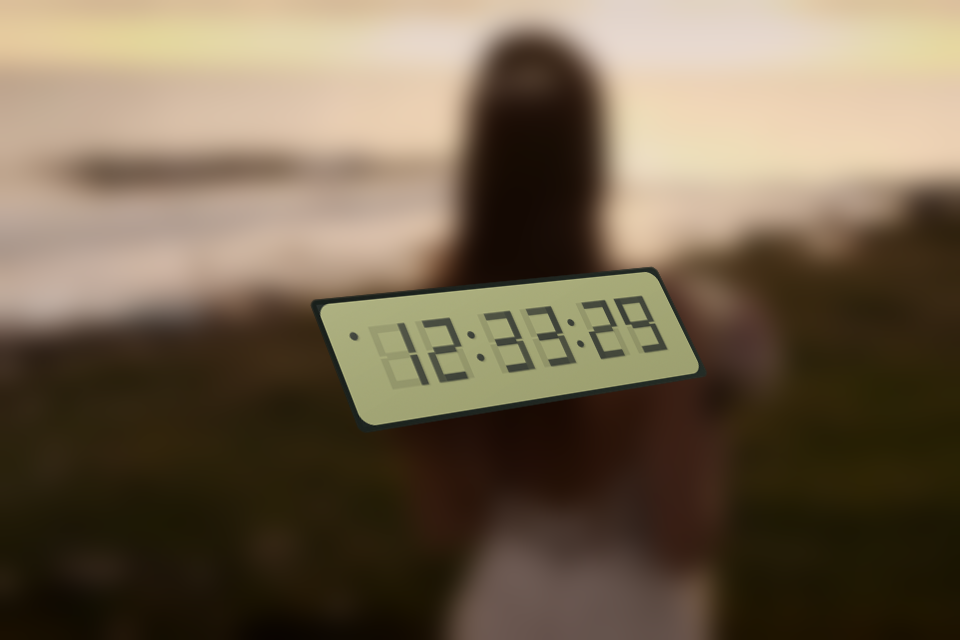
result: 12.33.29
